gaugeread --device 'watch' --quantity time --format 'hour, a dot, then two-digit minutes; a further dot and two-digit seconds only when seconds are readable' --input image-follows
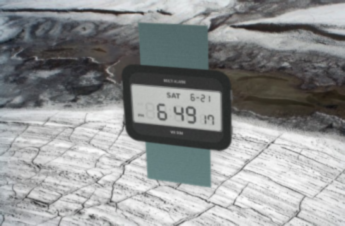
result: 6.49.17
